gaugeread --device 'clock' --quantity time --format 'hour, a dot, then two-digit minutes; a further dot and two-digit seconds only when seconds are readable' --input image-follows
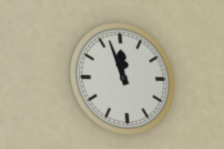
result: 11.57
